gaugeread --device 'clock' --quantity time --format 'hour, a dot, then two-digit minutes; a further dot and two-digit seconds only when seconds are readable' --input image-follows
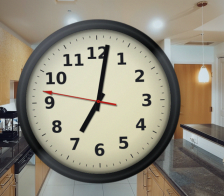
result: 7.01.47
